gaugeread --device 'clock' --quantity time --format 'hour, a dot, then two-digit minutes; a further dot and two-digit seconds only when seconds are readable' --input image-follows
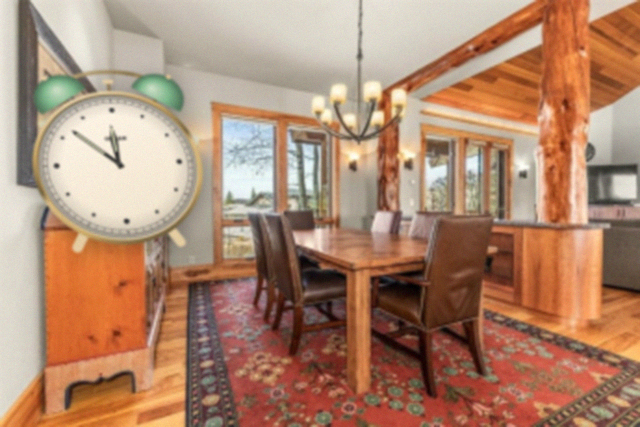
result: 11.52
